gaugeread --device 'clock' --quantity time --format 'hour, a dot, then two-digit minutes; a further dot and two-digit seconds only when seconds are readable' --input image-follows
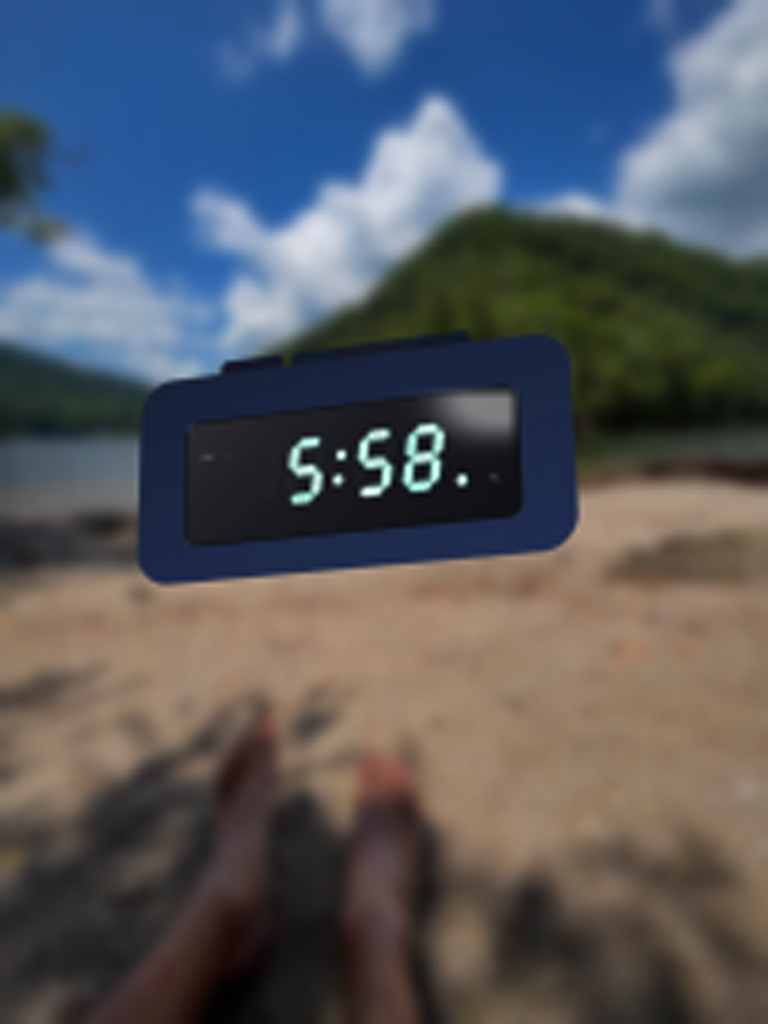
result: 5.58
